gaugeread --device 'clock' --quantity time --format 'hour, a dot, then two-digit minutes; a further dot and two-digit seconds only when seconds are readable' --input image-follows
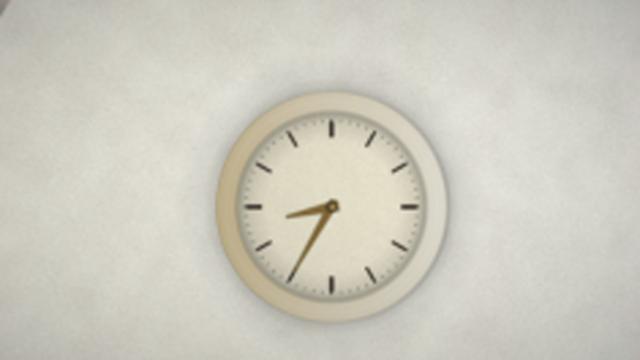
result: 8.35
